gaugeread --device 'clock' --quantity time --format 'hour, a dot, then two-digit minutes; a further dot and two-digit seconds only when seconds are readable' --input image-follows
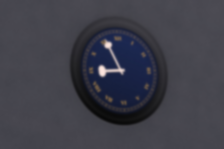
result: 8.56
